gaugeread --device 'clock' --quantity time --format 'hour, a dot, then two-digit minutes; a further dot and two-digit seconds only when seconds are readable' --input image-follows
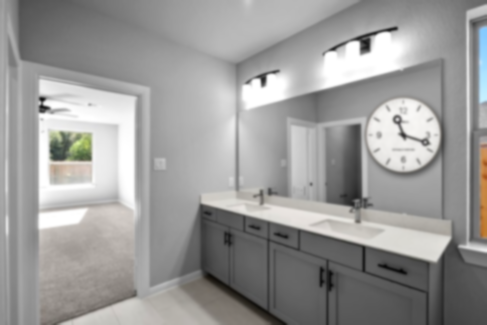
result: 11.18
